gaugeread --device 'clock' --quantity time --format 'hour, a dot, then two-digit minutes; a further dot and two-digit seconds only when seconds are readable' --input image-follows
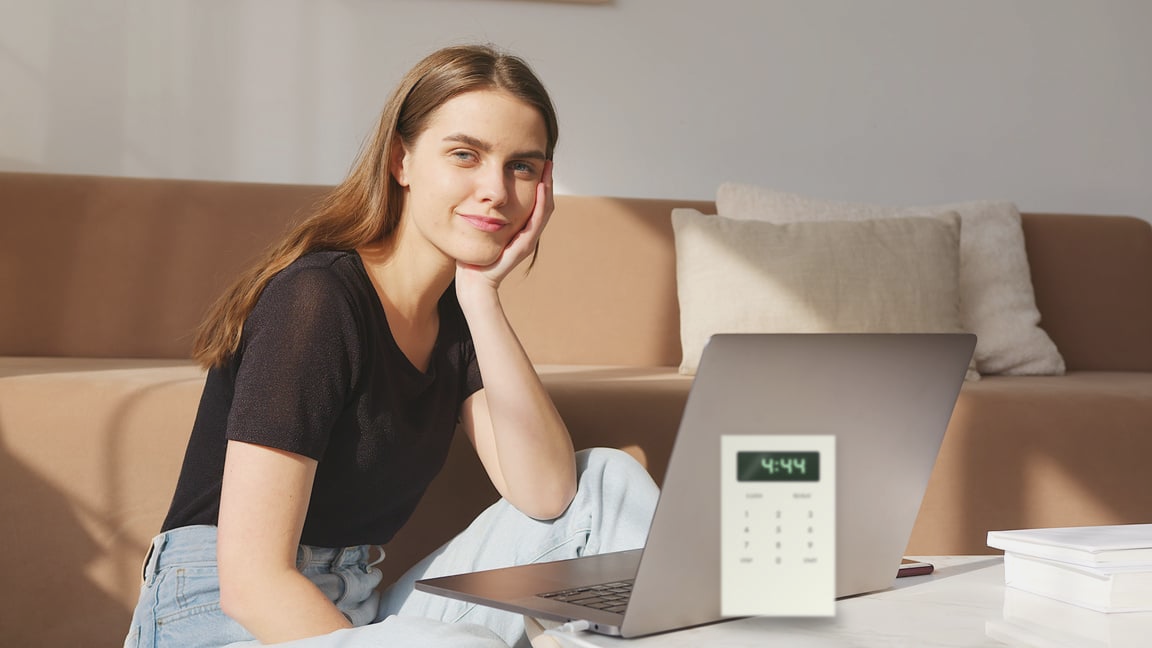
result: 4.44
